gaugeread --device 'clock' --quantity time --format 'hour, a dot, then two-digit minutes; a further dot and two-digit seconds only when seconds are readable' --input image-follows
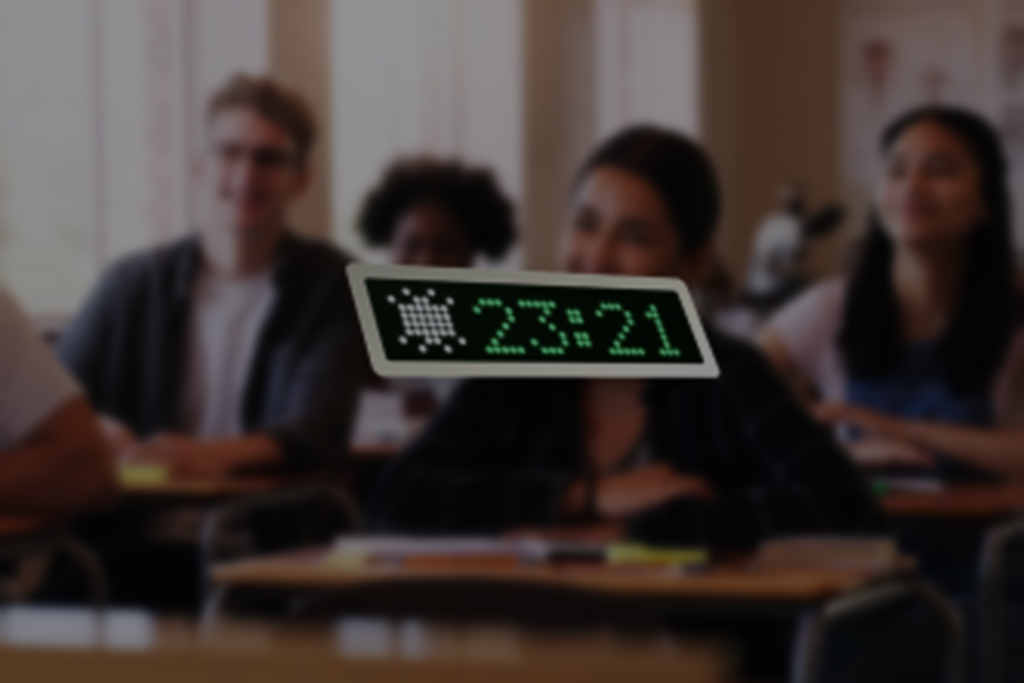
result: 23.21
